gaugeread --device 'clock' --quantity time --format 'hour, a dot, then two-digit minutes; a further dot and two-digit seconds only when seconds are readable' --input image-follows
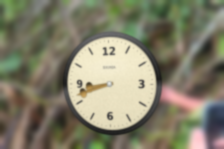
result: 8.42
